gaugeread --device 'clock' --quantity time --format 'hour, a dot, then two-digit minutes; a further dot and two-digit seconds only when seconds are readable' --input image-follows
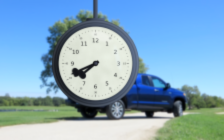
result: 7.41
